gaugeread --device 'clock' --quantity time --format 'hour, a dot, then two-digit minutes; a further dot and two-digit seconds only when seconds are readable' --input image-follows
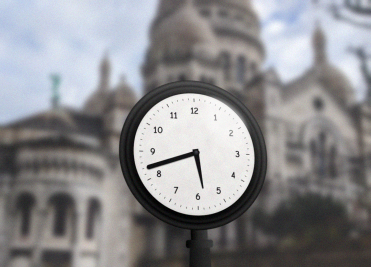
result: 5.42
